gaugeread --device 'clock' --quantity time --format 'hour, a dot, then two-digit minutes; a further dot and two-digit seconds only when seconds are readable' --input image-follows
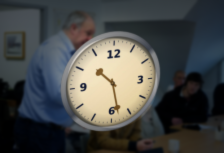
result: 10.28
